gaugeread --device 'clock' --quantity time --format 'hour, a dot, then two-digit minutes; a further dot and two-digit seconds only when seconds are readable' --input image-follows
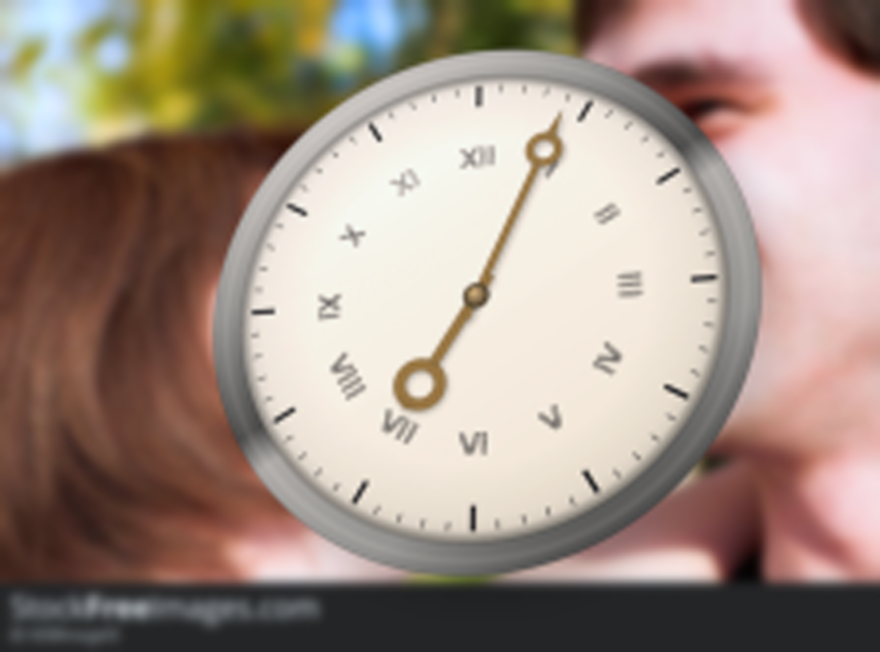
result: 7.04
